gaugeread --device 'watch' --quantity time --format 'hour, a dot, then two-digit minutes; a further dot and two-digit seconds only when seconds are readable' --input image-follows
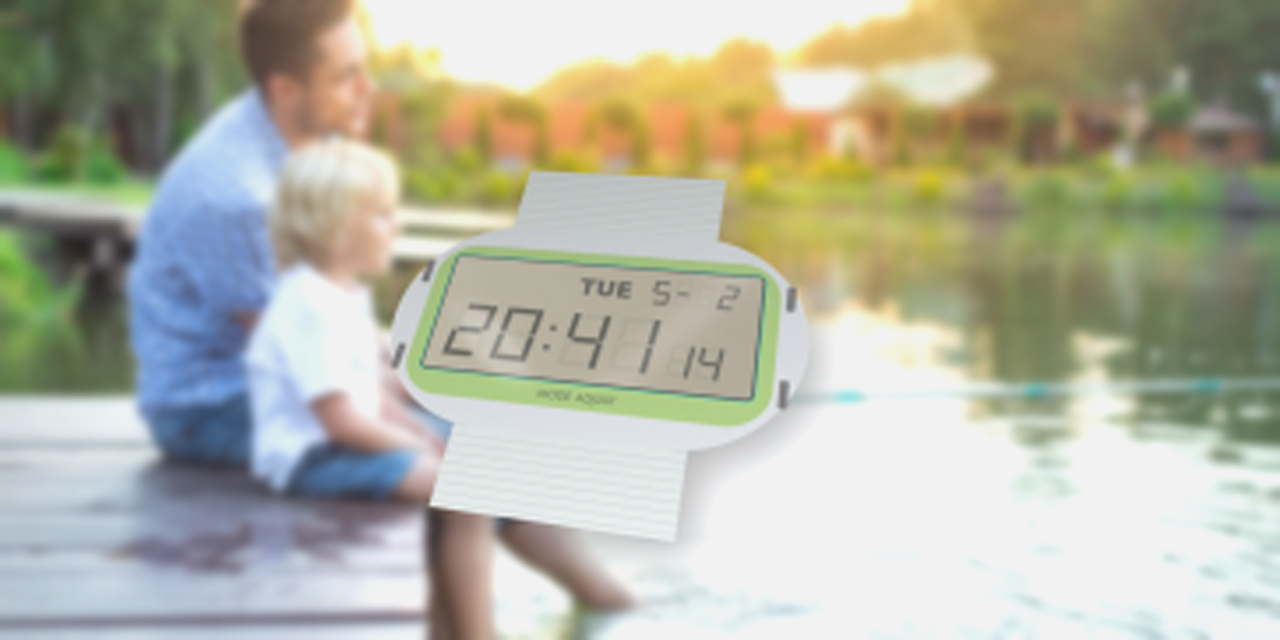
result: 20.41.14
